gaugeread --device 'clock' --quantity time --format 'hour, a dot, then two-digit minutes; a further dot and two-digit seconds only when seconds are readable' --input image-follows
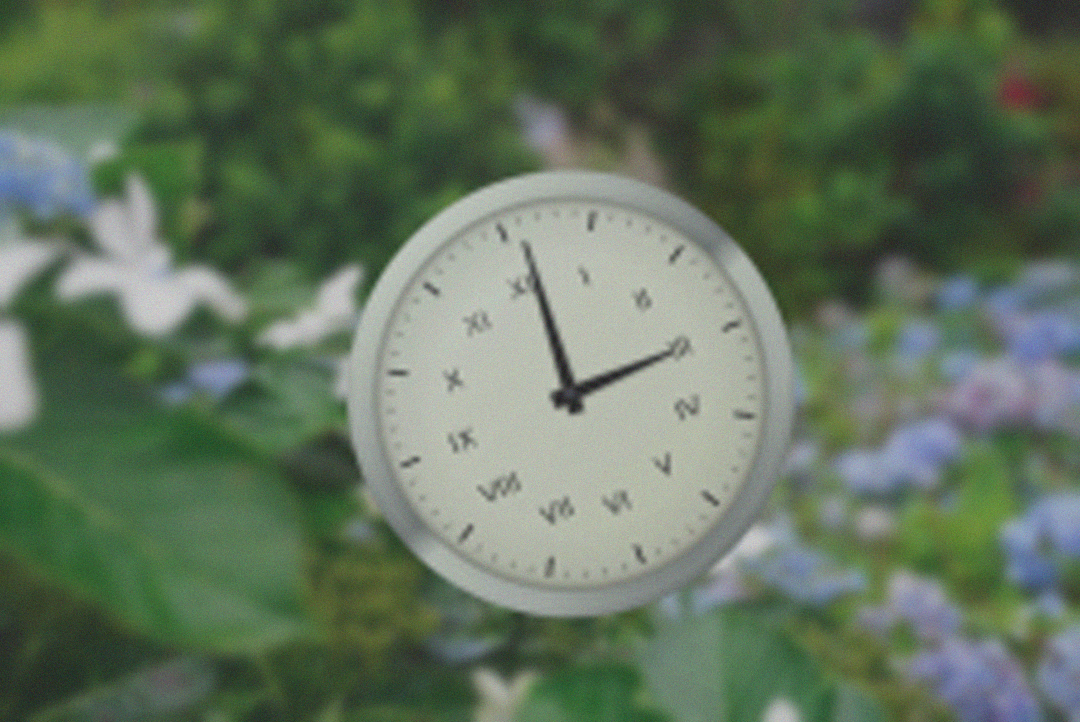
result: 3.01
